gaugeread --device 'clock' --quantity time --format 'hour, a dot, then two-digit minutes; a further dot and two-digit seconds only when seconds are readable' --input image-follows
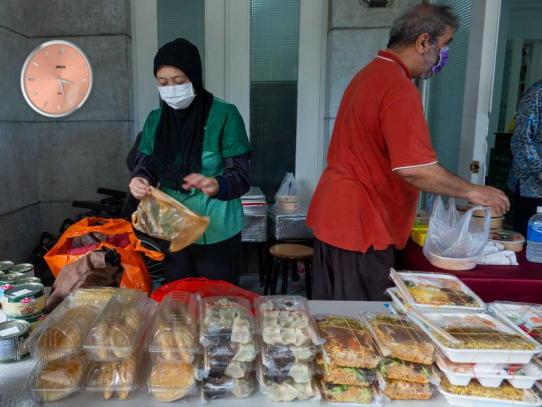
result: 3.27
